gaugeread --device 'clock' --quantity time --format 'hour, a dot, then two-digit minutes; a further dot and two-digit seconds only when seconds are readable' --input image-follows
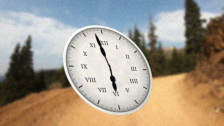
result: 5.58
